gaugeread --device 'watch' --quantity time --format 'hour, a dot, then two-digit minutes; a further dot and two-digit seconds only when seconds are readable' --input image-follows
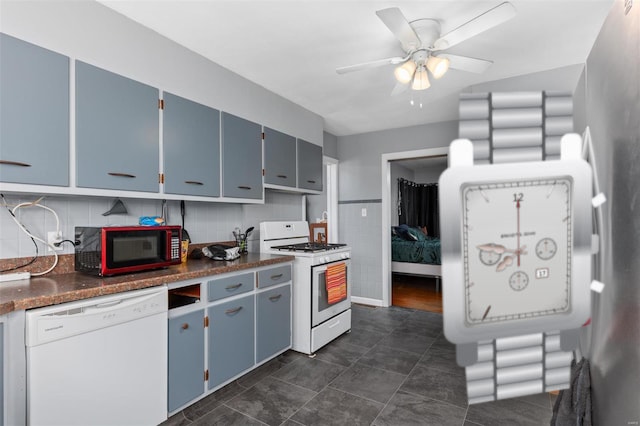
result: 7.47
